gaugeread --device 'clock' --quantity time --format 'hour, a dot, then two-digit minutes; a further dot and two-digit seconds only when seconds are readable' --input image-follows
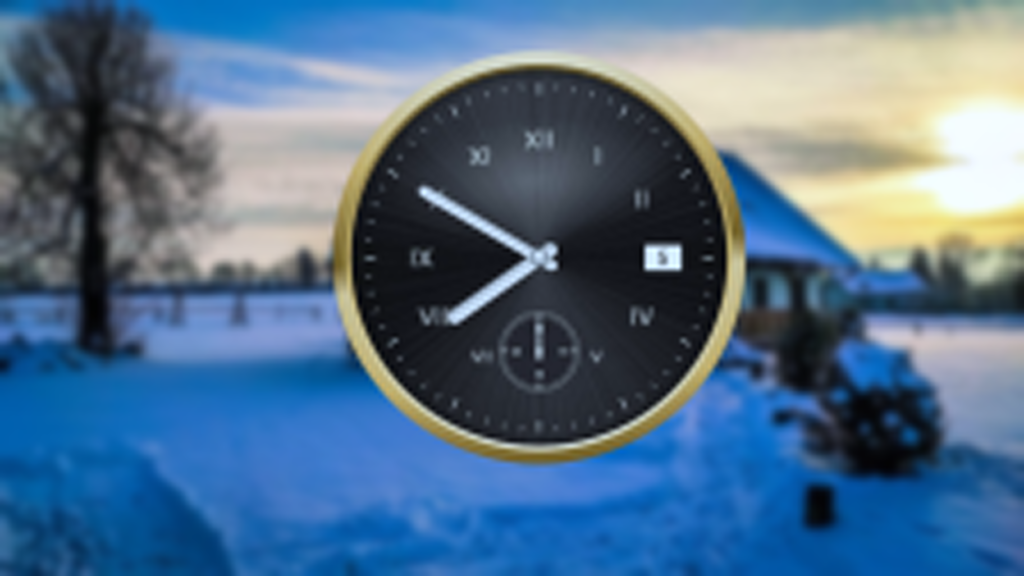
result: 7.50
